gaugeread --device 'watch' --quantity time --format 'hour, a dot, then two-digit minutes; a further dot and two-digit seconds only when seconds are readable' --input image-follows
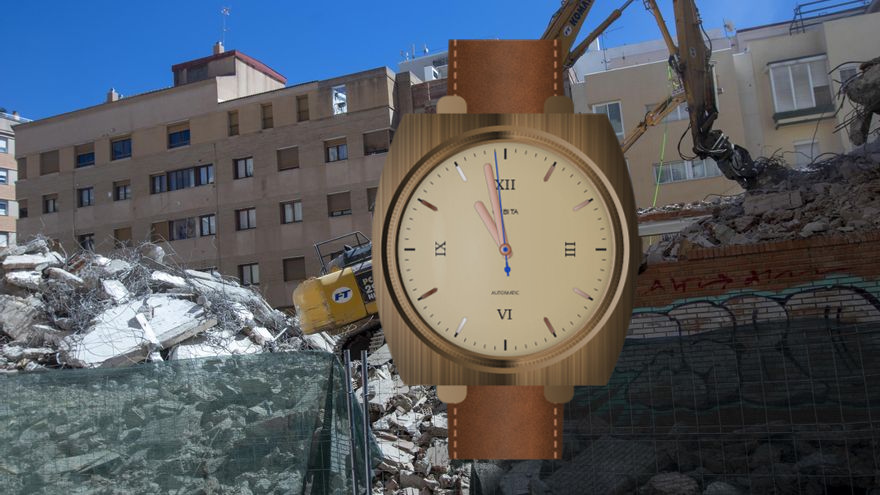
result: 10.57.59
